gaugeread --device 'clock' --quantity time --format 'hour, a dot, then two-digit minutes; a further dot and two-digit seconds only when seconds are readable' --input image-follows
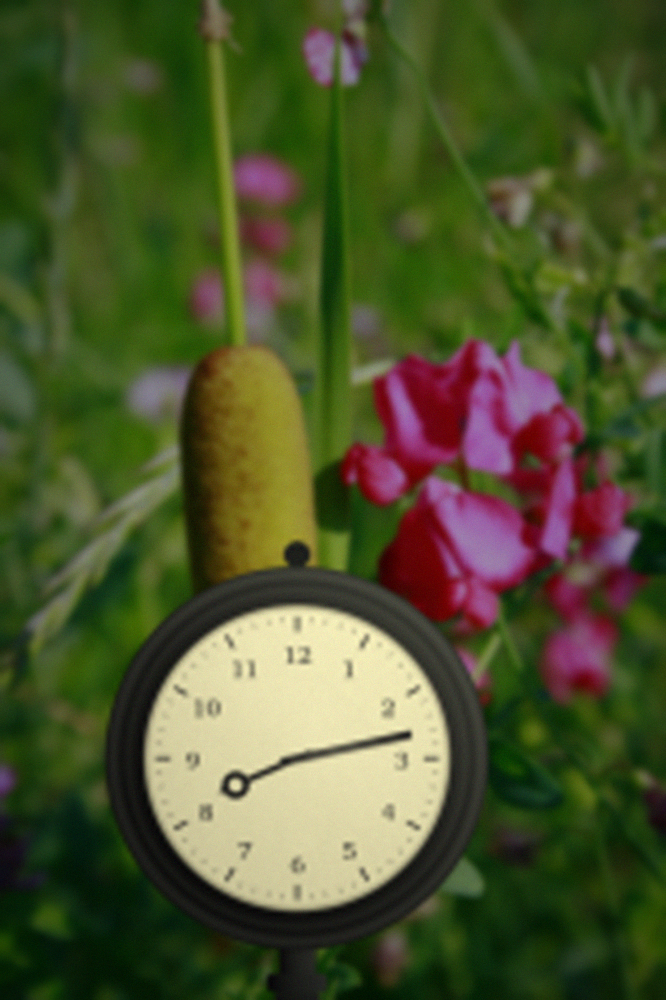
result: 8.13
